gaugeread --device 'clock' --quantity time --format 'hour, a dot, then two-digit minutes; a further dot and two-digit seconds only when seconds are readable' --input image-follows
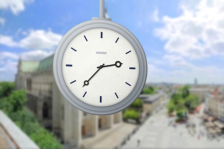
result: 2.37
